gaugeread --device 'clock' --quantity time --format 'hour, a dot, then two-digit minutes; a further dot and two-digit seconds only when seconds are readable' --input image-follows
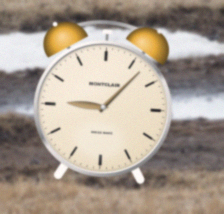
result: 9.07
